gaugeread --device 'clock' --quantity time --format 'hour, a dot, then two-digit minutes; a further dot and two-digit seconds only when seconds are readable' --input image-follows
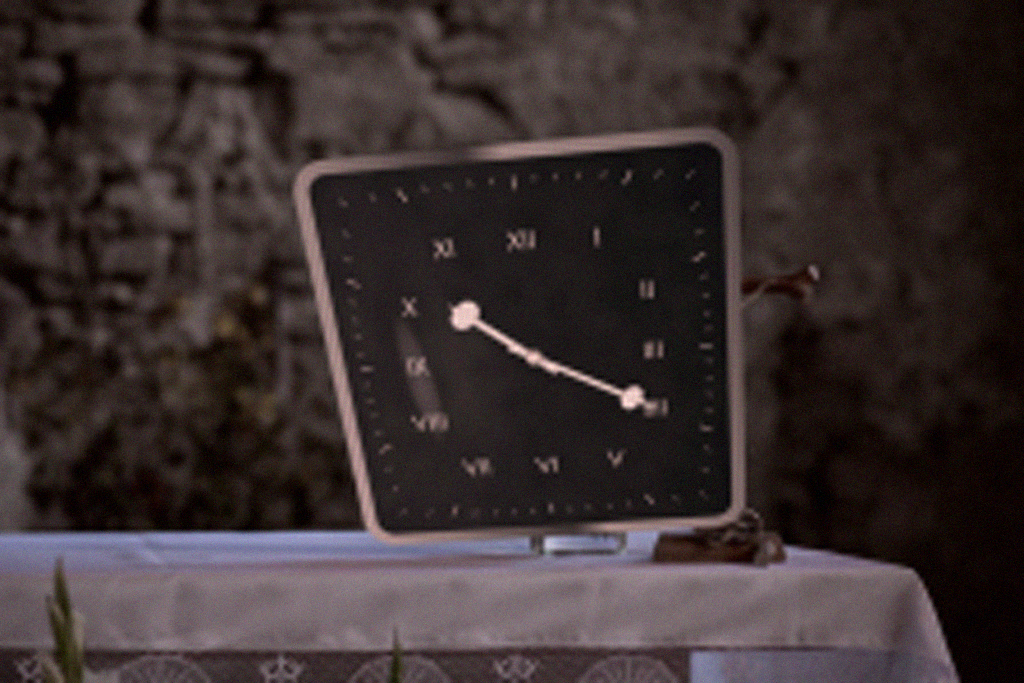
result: 10.20
